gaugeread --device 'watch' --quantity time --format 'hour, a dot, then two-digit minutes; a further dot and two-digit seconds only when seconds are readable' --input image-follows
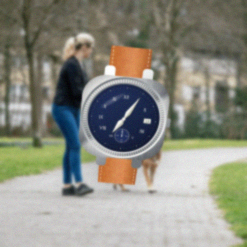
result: 7.05
